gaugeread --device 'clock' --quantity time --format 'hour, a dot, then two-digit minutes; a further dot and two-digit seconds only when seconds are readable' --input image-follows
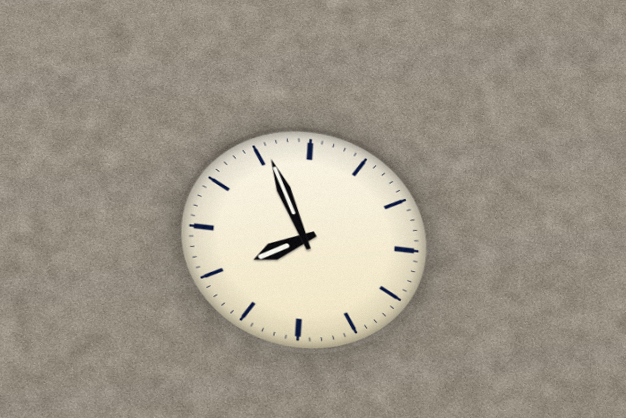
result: 7.56
